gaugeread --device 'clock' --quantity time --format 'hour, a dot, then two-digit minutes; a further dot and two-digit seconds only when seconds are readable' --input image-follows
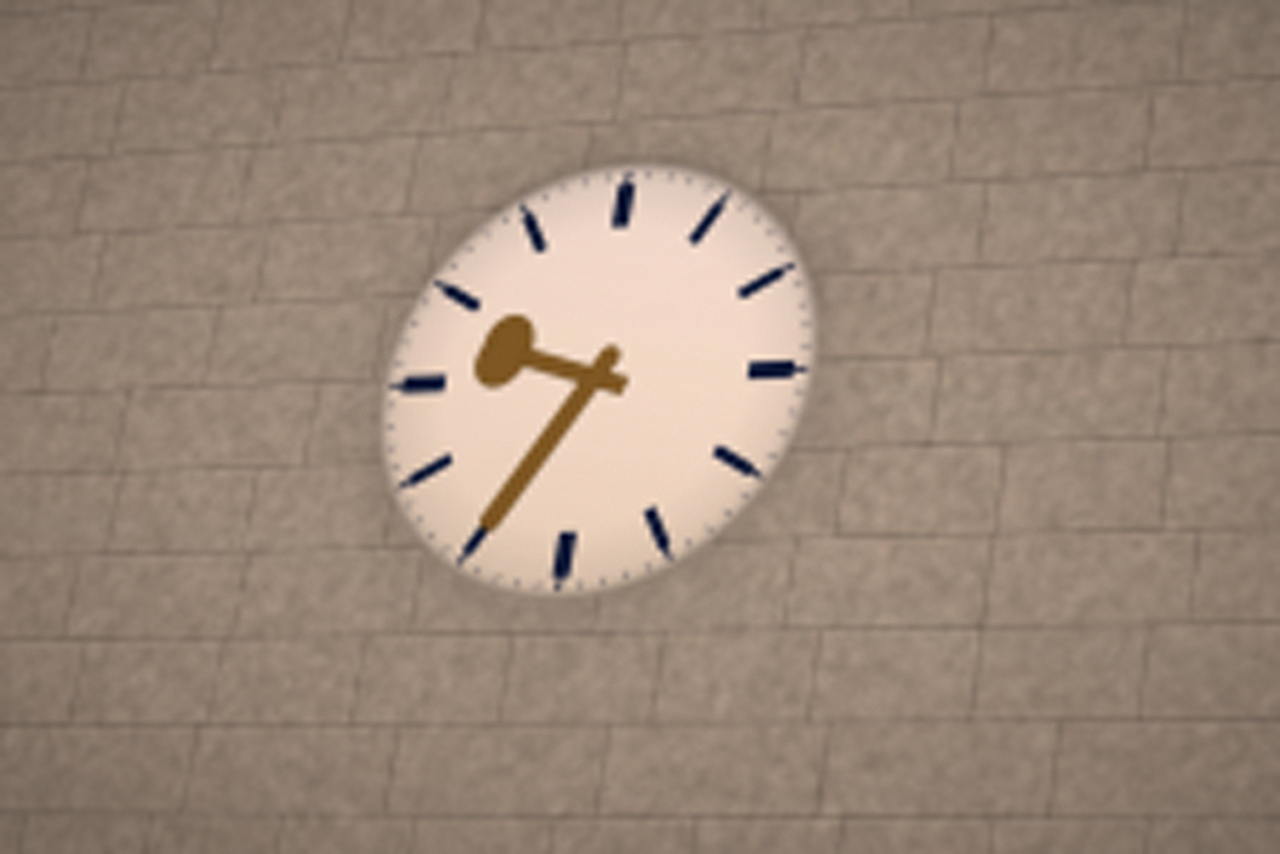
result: 9.35
